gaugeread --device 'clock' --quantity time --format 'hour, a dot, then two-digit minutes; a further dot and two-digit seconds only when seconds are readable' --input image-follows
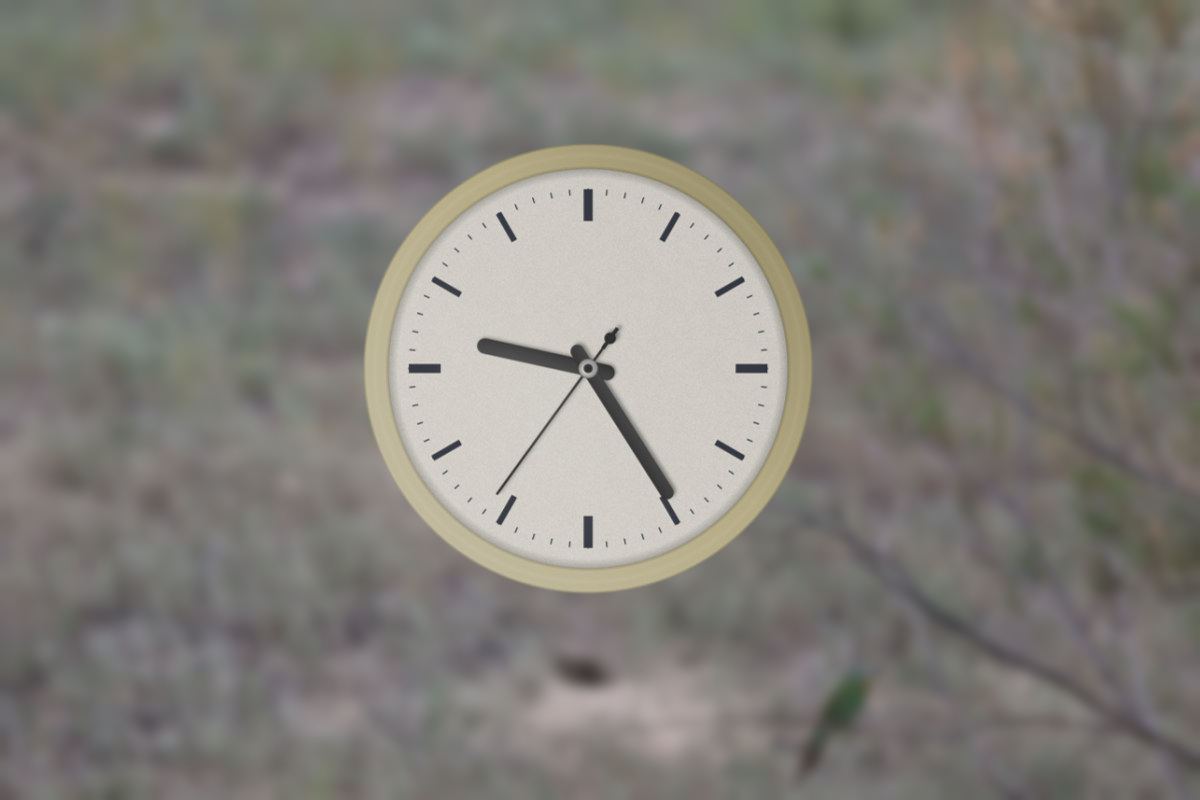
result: 9.24.36
